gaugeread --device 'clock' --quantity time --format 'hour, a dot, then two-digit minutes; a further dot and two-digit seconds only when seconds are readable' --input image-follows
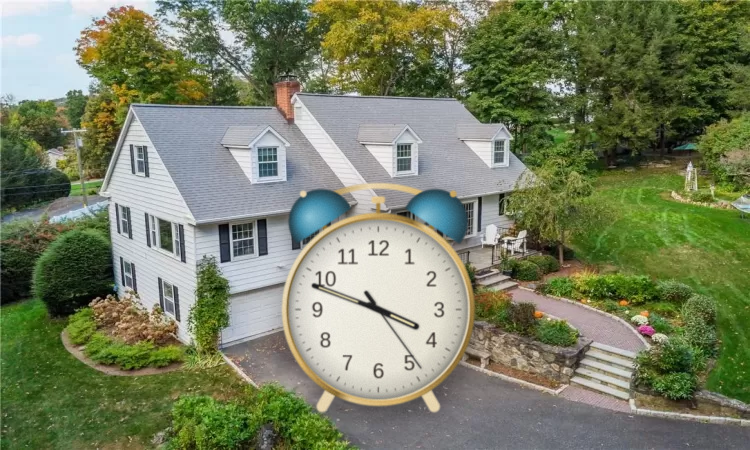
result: 3.48.24
